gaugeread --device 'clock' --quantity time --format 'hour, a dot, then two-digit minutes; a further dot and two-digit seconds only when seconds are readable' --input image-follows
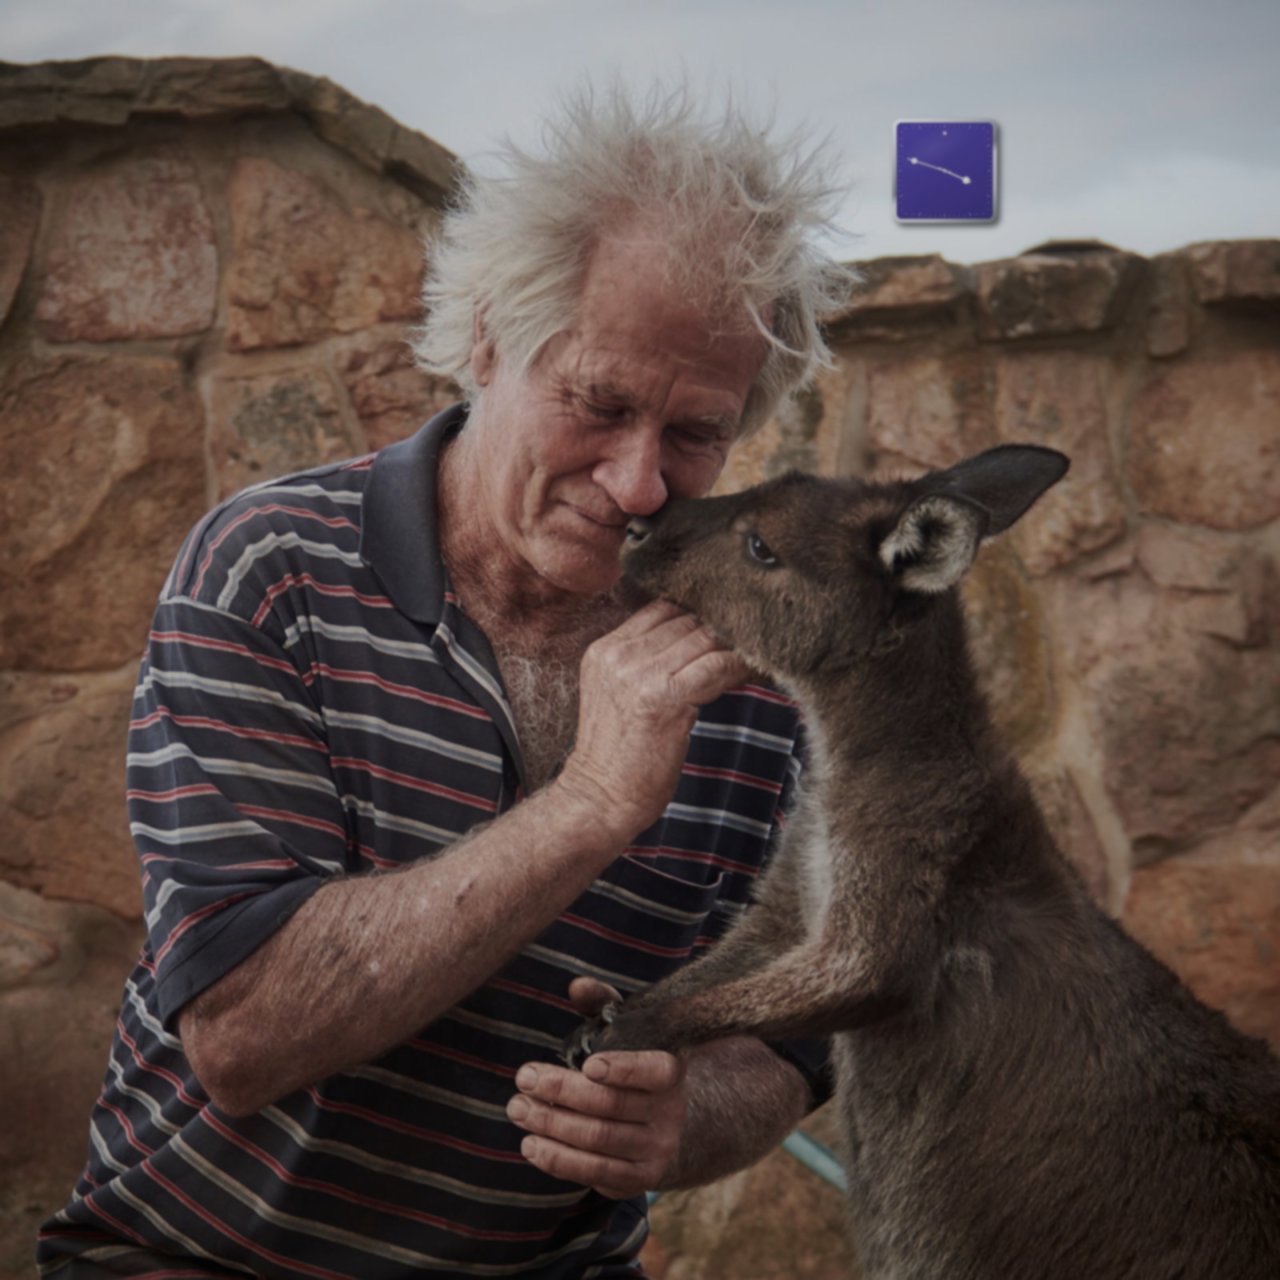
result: 3.48
